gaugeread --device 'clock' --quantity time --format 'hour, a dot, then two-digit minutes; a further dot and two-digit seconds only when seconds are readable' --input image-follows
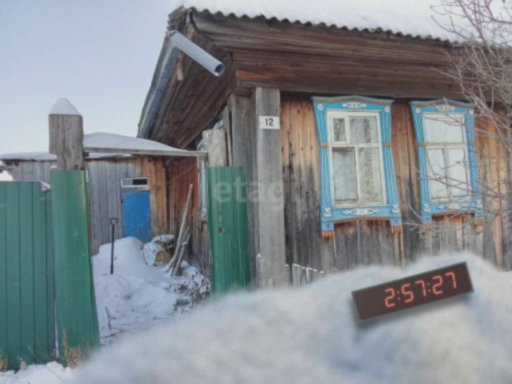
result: 2.57.27
